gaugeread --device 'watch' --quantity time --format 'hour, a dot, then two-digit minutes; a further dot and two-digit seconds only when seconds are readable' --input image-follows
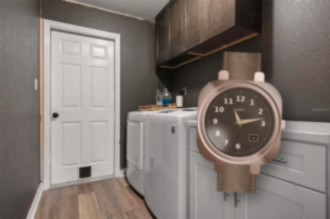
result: 11.13
